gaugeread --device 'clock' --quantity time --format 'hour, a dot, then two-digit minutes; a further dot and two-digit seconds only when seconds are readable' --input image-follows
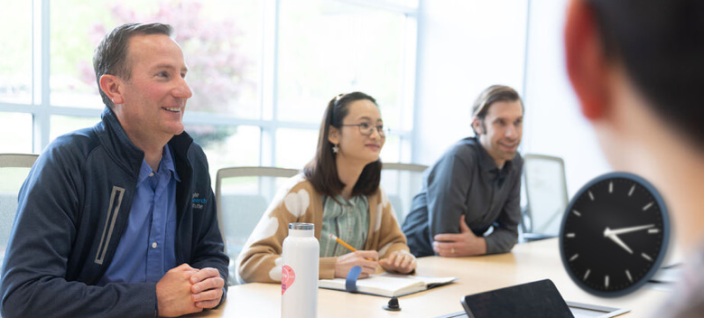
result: 4.14
